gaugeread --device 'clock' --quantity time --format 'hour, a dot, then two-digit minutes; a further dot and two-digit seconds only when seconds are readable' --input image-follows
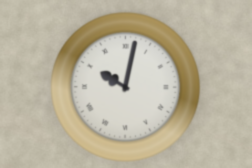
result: 10.02
